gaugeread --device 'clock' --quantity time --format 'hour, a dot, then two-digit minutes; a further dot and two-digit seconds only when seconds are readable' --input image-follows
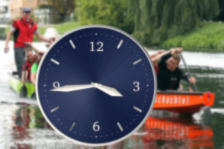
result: 3.44
